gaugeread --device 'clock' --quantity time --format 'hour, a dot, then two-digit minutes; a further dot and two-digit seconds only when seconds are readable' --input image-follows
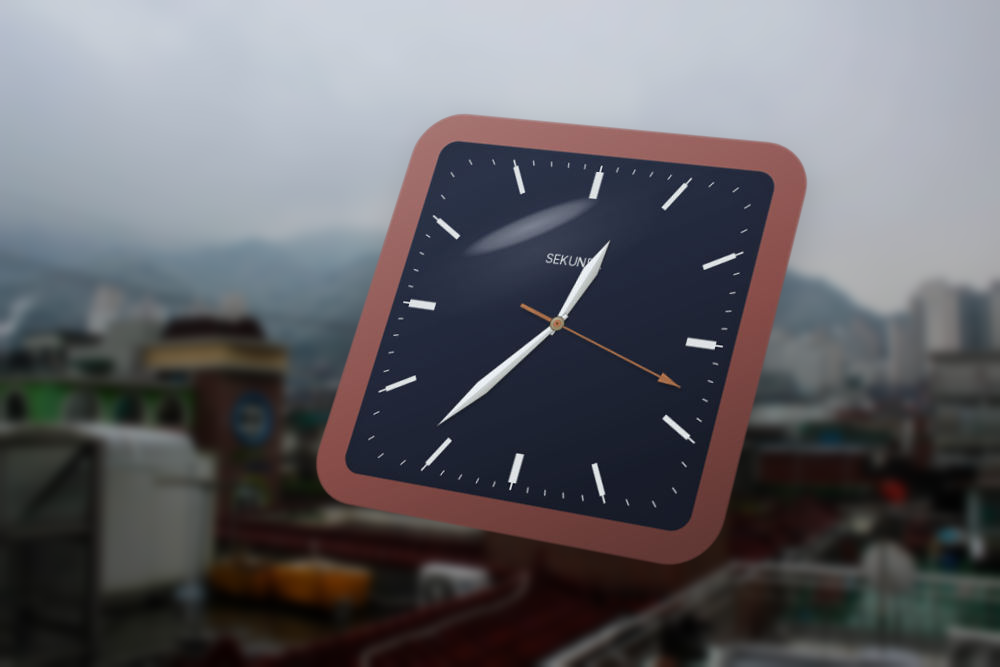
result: 12.36.18
